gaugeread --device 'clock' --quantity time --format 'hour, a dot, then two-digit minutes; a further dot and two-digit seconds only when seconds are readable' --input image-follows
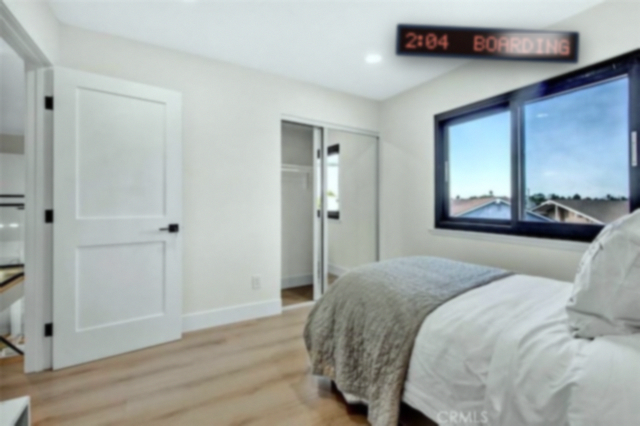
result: 2.04
